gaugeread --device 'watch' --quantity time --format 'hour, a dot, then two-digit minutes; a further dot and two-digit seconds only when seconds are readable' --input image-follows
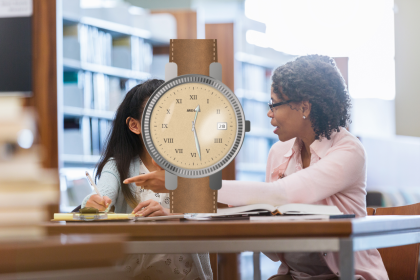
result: 12.28
